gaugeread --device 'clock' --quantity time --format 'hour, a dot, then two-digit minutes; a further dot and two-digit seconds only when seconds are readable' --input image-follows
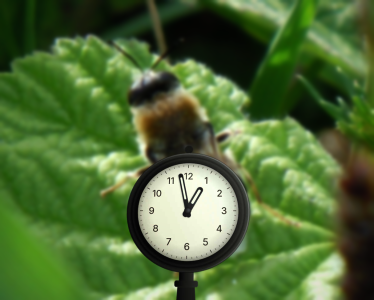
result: 12.58
